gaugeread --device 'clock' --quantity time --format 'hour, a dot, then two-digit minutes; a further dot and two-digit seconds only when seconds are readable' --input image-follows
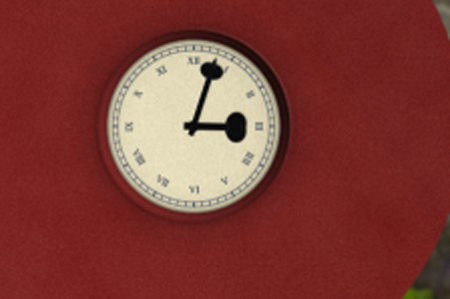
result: 3.03
